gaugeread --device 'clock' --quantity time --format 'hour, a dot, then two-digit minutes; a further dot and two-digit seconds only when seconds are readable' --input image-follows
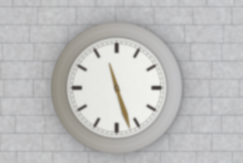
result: 11.27
